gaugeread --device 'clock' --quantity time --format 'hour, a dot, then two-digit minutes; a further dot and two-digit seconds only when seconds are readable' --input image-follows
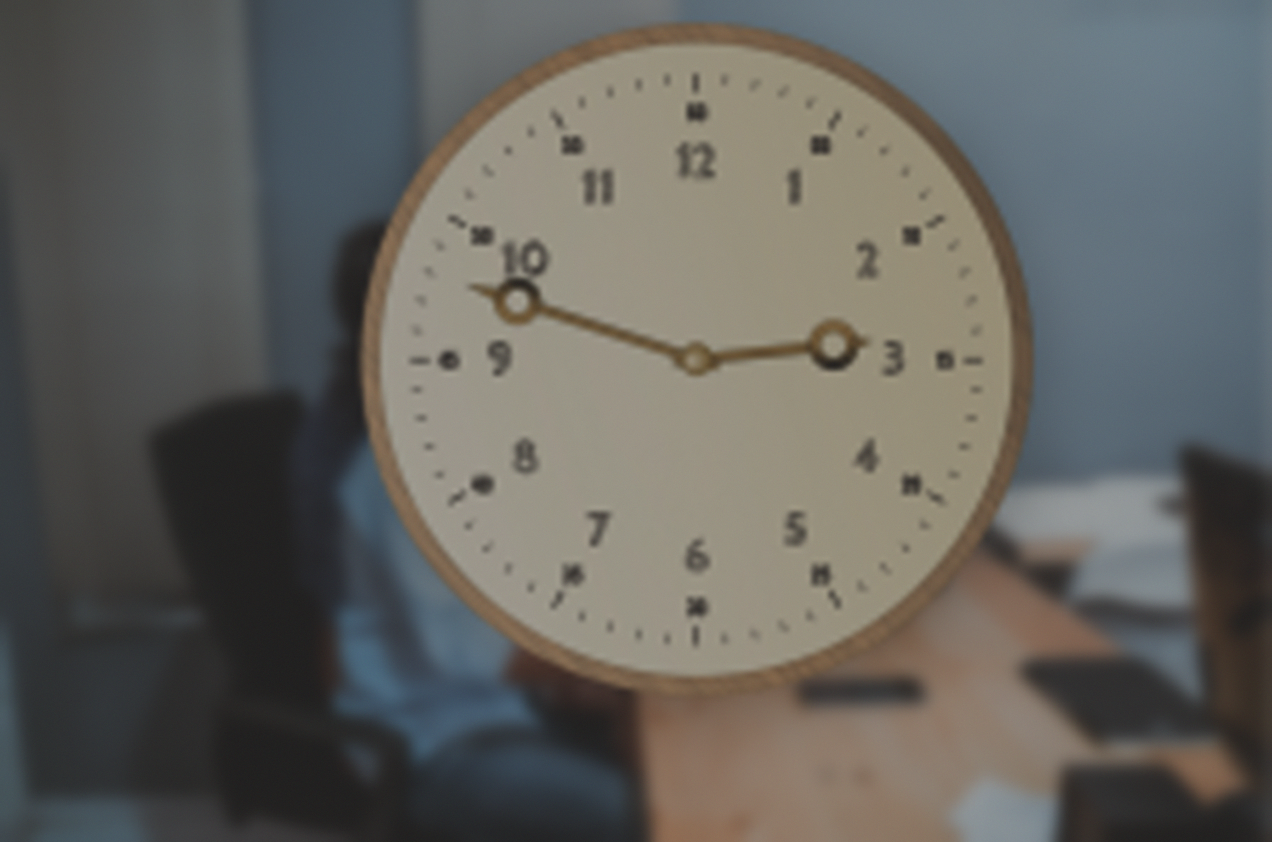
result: 2.48
